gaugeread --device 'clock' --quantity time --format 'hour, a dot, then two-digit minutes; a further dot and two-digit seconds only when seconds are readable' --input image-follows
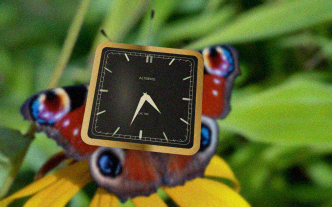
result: 4.33
